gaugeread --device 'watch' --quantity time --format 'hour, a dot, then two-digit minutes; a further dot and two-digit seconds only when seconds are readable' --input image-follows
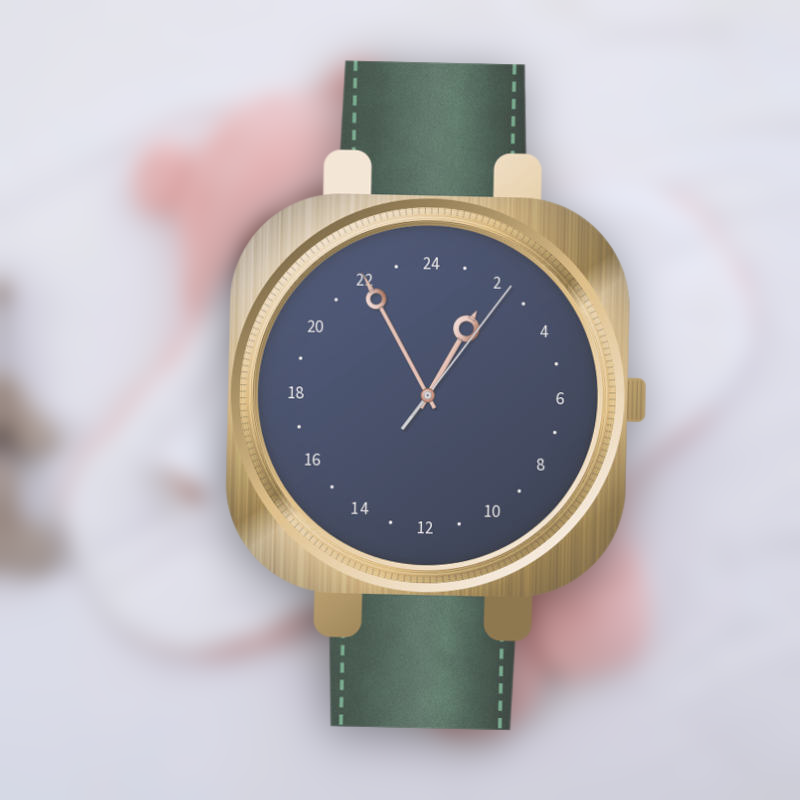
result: 1.55.06
